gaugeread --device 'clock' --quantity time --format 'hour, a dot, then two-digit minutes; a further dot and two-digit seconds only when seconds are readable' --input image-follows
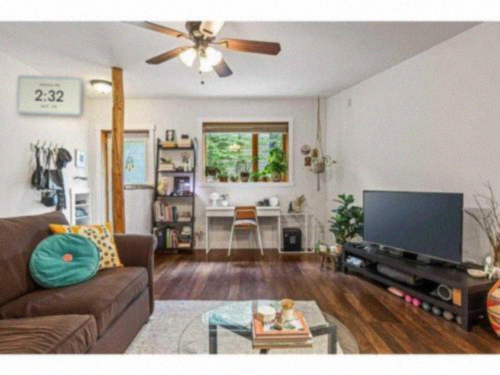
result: 2.32
